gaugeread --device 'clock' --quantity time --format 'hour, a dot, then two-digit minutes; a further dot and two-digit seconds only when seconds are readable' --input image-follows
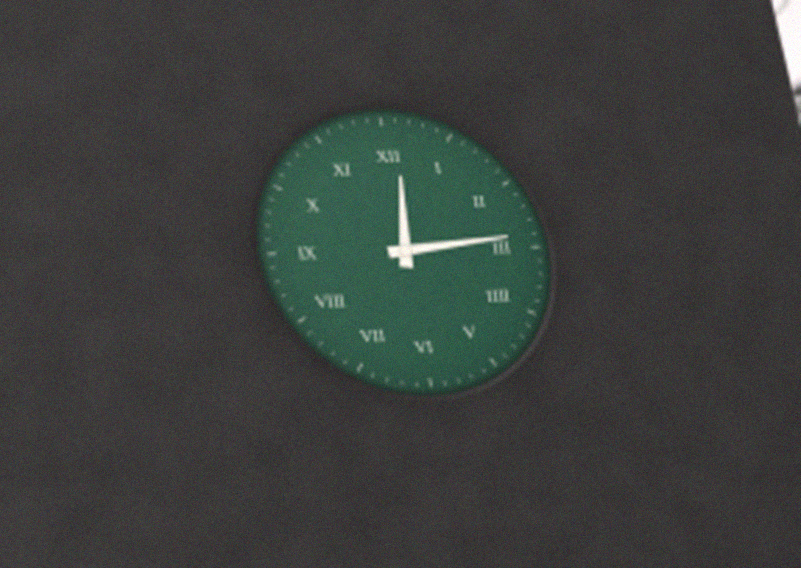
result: 12.14
